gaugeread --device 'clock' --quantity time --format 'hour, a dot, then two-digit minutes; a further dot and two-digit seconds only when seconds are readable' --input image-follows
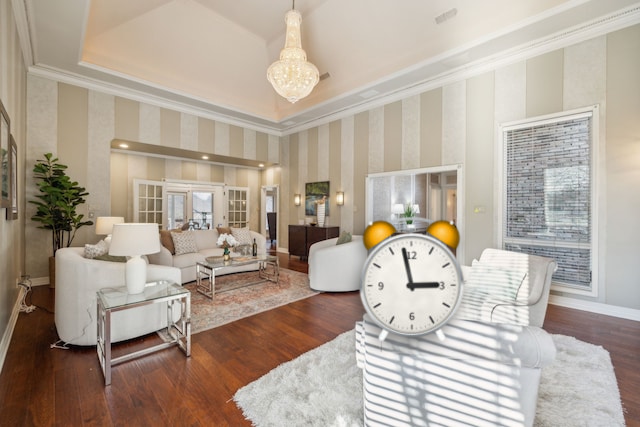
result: 2.58
